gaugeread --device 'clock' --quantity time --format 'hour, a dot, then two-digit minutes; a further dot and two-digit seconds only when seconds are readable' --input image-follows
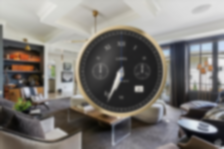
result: 6.34
